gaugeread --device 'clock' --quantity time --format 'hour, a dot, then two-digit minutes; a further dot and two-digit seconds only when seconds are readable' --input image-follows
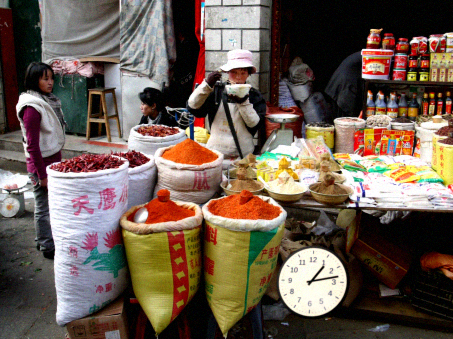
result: 1.13
